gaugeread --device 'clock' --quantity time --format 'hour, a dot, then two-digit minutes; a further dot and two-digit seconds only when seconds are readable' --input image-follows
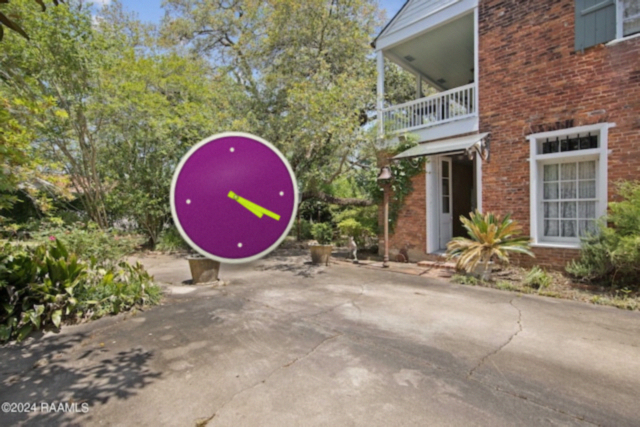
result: 4.20
